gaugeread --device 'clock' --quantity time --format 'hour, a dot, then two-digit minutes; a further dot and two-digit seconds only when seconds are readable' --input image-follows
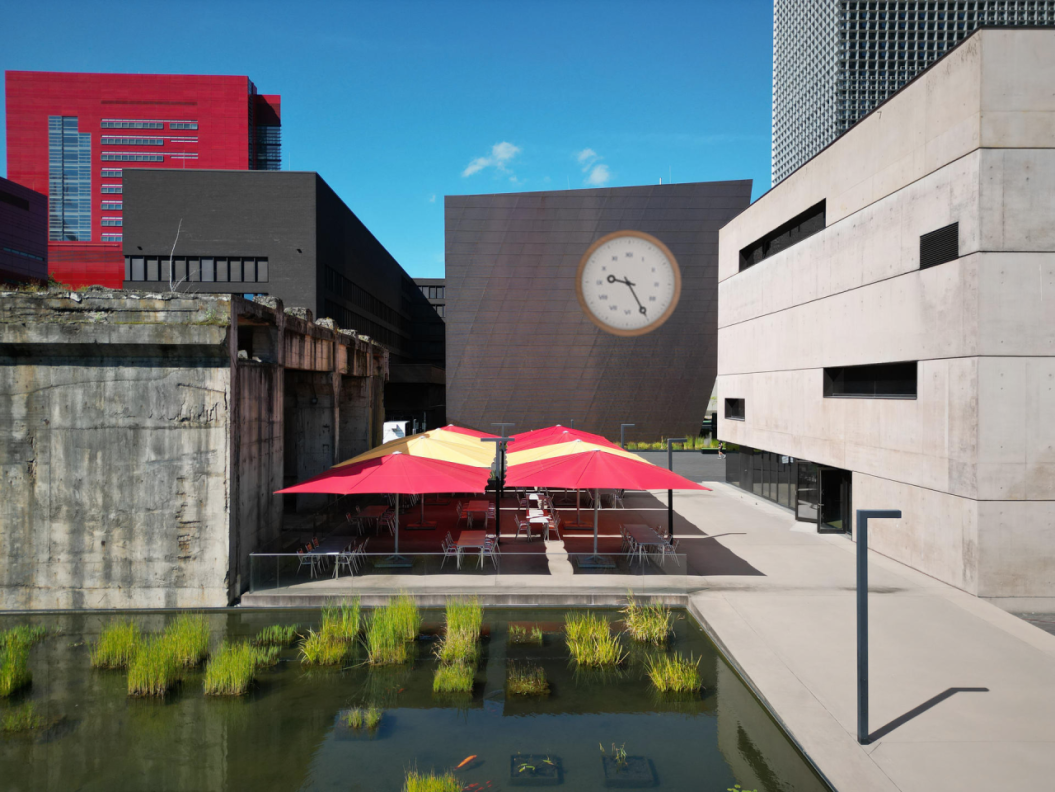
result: 9.25
